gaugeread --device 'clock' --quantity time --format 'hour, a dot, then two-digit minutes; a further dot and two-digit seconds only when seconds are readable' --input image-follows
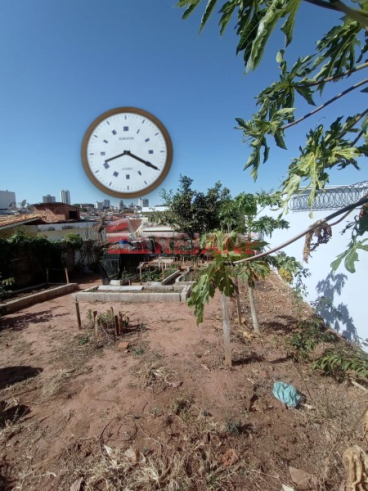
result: 8.20
